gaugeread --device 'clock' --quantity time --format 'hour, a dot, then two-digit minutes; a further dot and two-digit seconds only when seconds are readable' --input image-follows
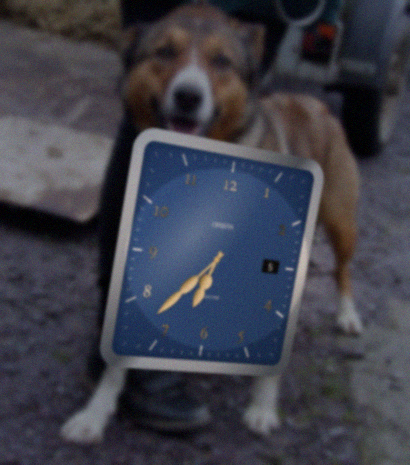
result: 6.37
